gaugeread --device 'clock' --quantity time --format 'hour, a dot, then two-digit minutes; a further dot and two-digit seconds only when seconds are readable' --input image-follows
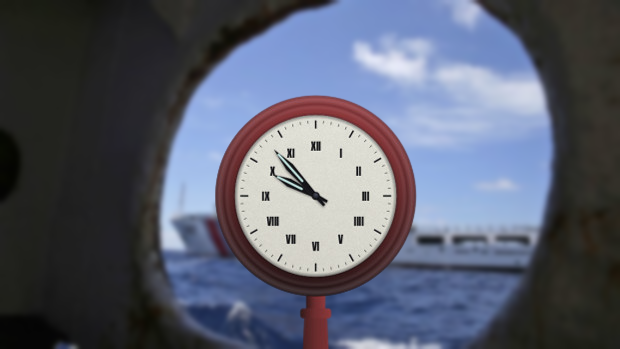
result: 9.53
